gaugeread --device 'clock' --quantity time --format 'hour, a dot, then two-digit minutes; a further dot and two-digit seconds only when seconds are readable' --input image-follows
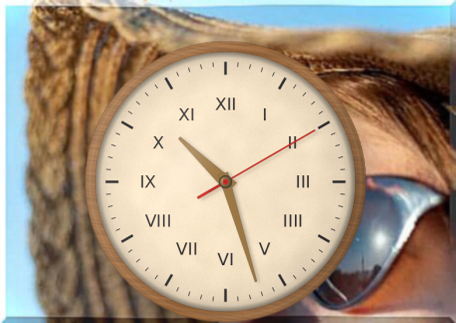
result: 10.27.10
